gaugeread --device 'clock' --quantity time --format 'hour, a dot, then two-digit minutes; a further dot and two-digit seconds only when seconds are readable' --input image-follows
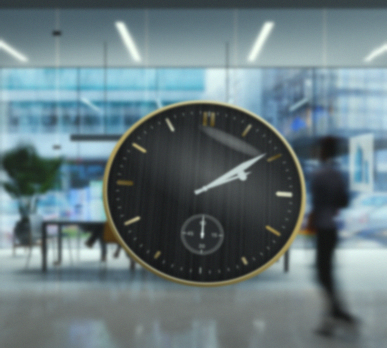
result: 2.09
